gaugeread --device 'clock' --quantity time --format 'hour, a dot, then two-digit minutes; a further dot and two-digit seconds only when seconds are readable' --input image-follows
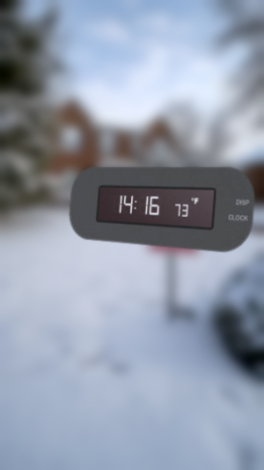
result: 14.16
